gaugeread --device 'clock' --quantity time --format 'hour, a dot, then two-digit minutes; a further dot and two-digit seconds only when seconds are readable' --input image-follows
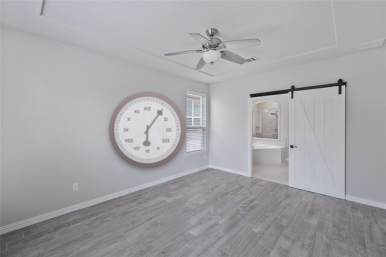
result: 6.06
